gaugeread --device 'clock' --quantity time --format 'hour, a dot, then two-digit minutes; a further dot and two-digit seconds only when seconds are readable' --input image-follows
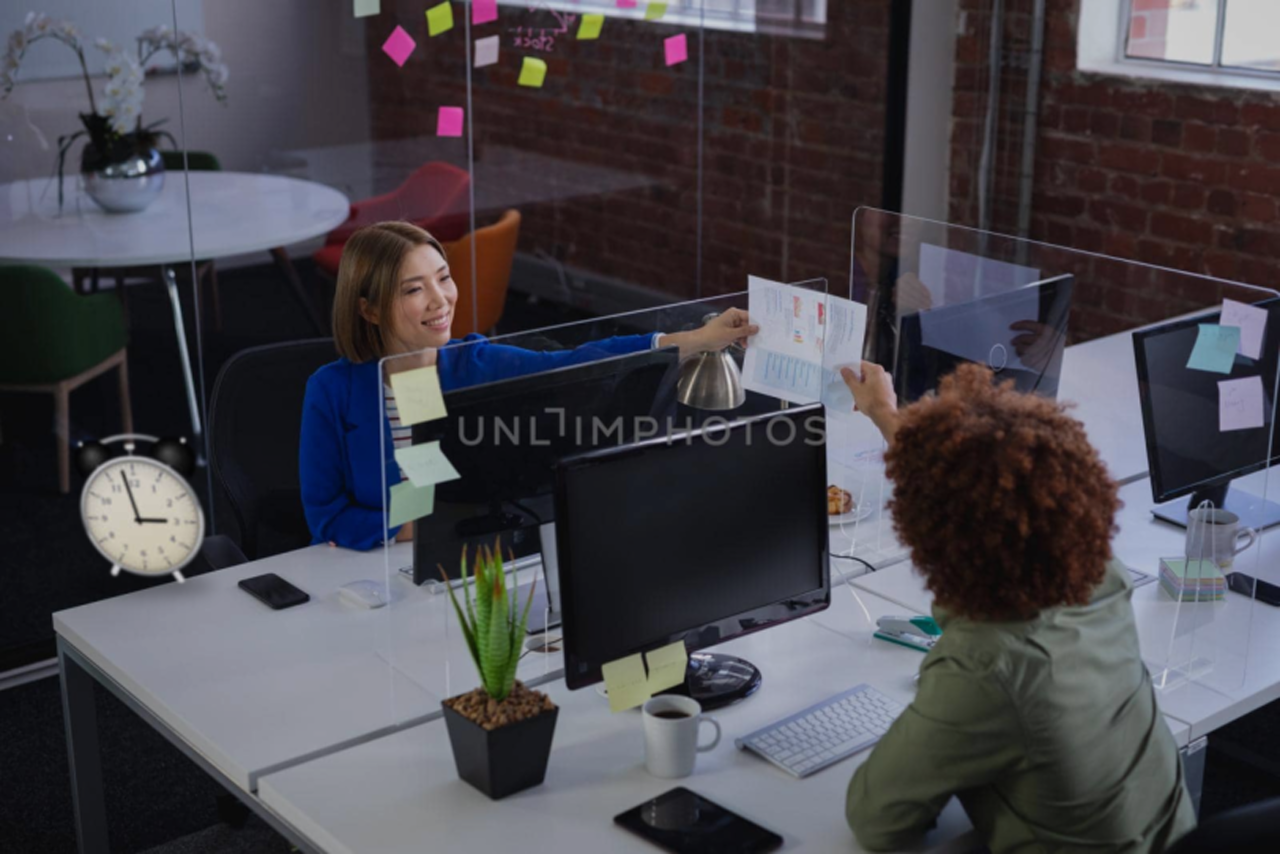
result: 2.58
